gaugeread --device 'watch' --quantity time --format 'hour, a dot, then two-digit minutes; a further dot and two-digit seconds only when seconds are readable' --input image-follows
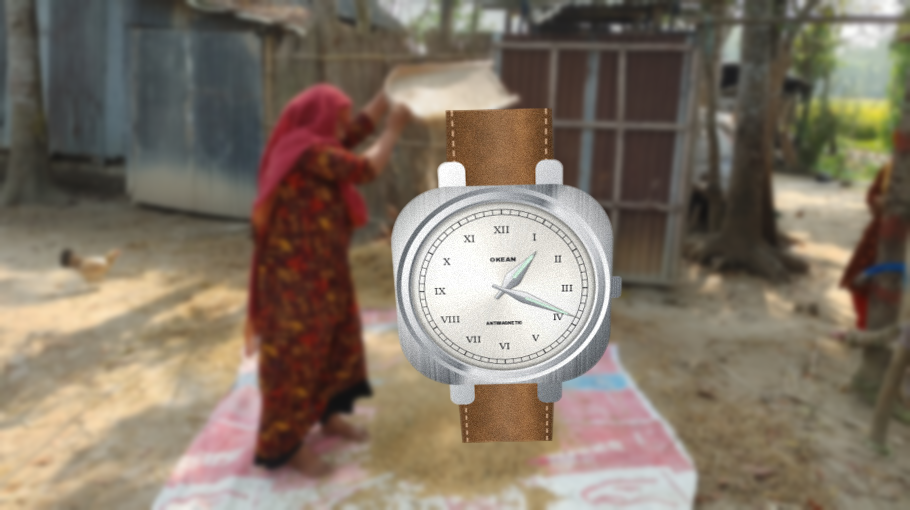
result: 1.19
